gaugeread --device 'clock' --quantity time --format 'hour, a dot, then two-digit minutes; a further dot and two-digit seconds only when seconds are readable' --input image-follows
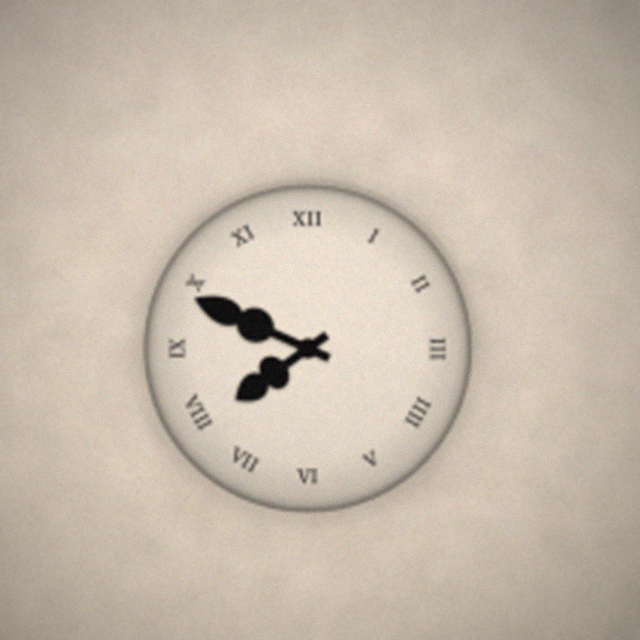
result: 7.49
